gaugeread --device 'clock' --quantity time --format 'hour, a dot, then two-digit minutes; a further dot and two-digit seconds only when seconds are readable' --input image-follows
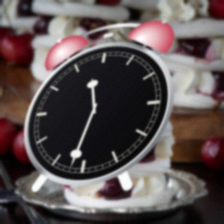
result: 11.32
